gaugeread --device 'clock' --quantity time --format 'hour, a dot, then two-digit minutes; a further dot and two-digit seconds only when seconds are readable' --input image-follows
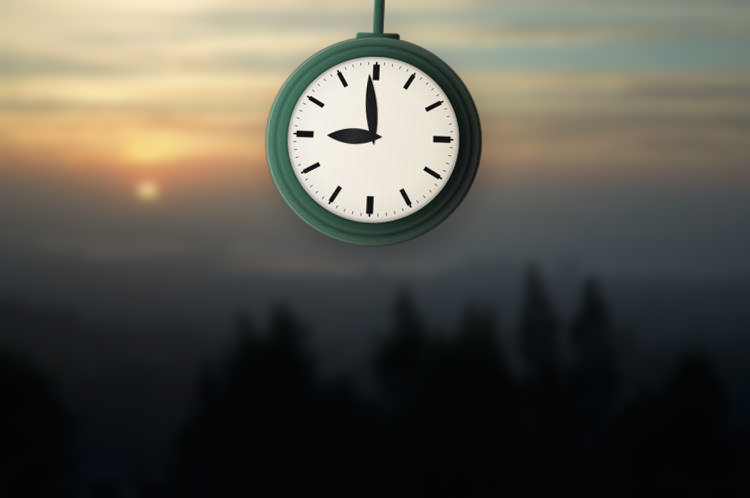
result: 8.59
